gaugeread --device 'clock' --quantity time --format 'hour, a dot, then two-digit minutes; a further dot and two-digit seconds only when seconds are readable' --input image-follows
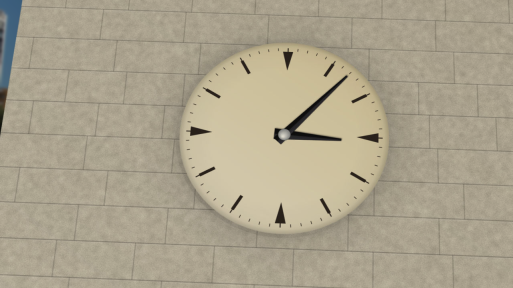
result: 3.07
